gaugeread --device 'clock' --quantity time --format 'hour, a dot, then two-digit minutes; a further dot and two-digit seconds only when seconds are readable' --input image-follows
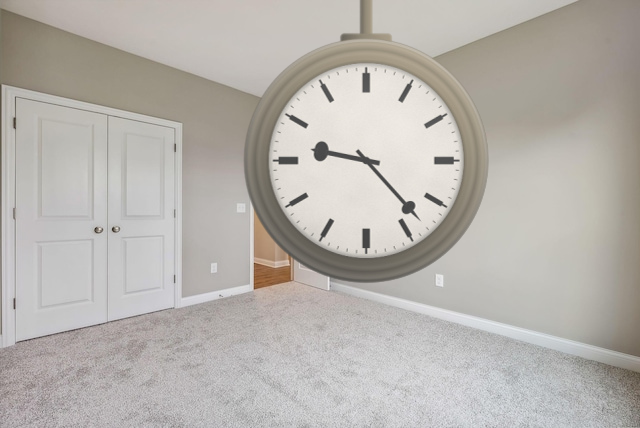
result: 9.23
